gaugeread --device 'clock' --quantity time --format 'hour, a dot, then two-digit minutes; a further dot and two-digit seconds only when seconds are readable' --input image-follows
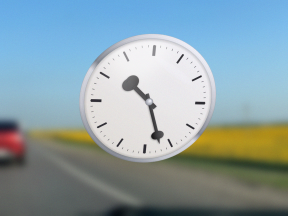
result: 10.27
